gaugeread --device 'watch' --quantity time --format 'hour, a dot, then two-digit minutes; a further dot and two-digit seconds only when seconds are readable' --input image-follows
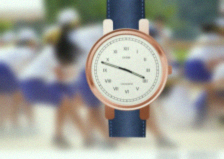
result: 3.48
